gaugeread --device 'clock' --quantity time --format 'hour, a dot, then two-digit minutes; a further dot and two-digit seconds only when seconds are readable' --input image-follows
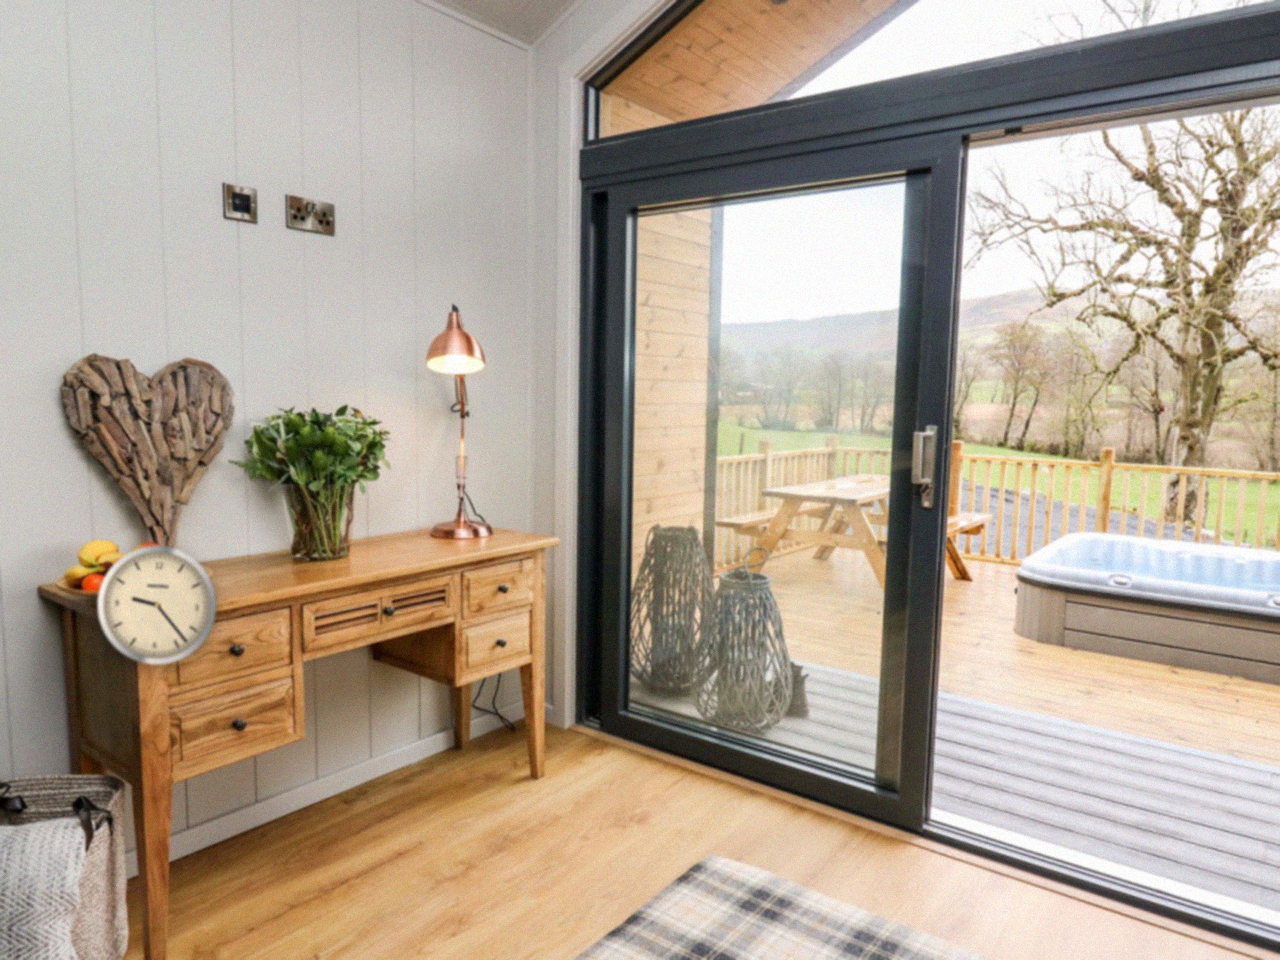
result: 9.23
